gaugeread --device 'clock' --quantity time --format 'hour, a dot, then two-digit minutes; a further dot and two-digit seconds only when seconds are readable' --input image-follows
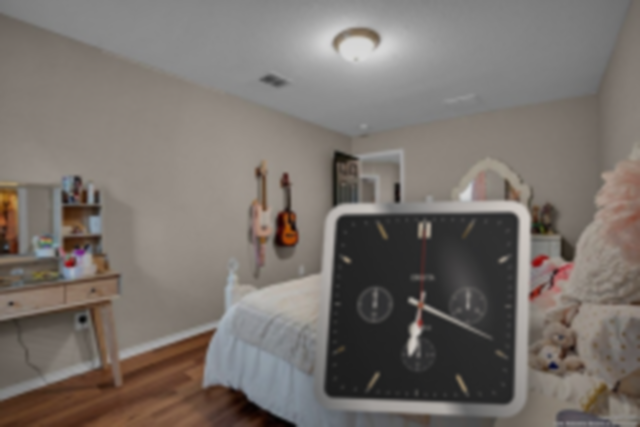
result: 6.19
